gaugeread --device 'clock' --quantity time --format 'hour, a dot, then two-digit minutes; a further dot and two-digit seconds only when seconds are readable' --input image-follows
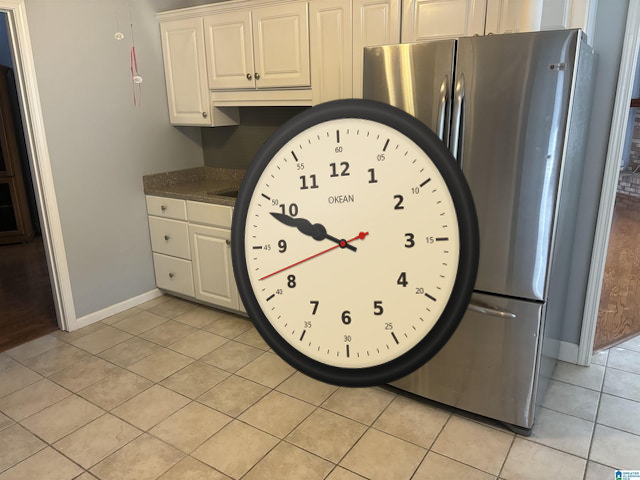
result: 9.48.42
